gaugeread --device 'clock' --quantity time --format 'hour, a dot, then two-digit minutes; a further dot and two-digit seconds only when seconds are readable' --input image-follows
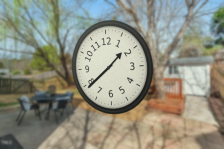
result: 1.39
